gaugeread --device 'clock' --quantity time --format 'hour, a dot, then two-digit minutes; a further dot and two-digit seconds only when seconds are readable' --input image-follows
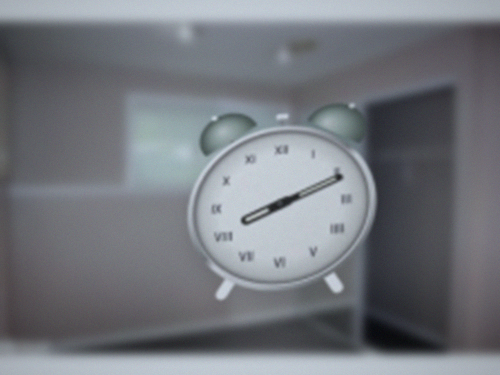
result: 8.11
